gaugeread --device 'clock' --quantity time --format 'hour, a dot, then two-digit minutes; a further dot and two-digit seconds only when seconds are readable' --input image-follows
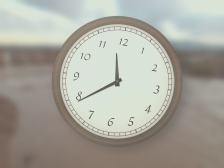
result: 11.39
